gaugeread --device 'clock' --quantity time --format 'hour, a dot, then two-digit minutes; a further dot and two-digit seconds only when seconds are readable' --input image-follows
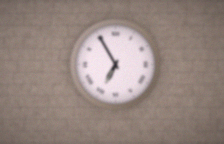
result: 6.55
